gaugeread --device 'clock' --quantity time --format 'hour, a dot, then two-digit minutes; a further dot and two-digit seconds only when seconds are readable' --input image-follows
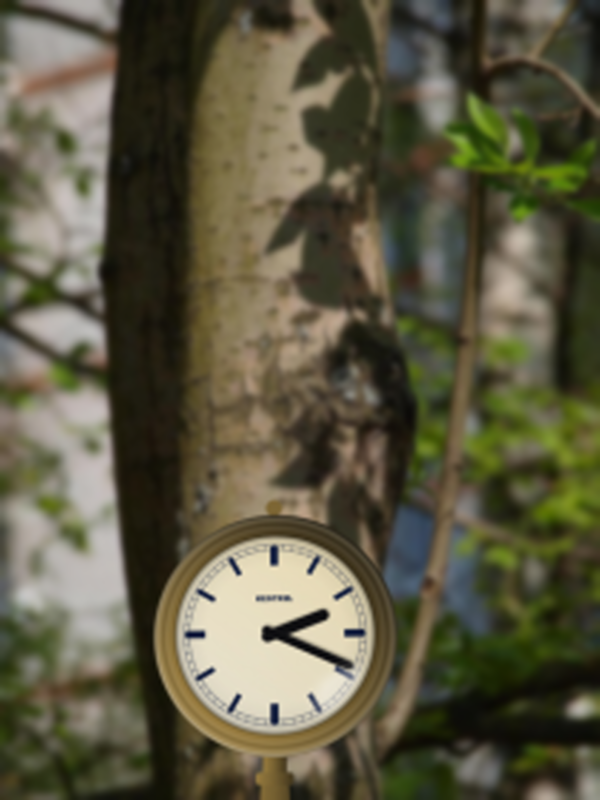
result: 2.19
